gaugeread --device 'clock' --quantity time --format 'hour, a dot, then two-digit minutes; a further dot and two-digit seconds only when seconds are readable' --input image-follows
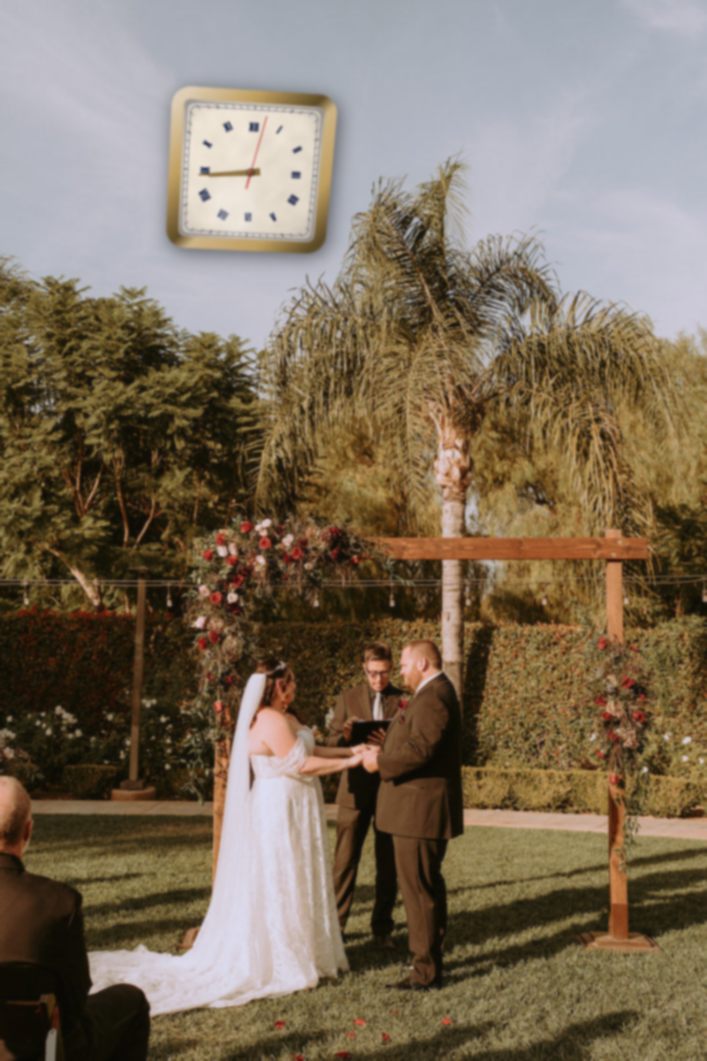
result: 8.44.02
